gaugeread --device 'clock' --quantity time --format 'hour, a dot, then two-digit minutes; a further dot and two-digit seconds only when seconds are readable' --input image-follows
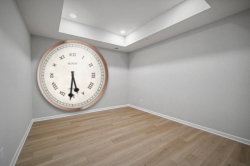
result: 5.31
